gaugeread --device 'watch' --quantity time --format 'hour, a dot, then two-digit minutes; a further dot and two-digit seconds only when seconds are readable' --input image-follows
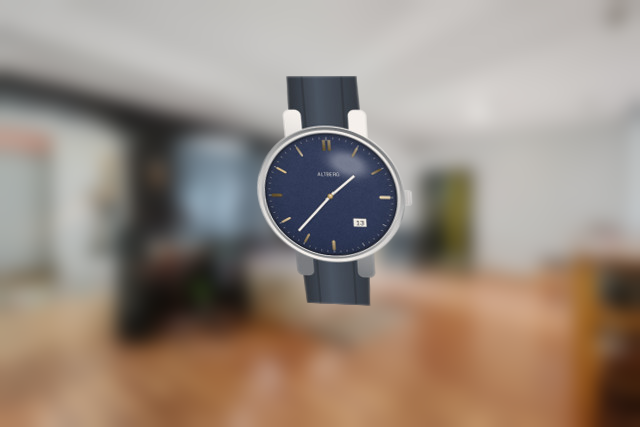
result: 1.37
